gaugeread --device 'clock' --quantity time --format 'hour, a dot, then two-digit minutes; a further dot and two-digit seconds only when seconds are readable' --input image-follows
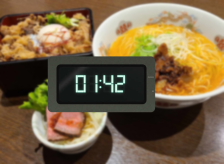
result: 1.42
